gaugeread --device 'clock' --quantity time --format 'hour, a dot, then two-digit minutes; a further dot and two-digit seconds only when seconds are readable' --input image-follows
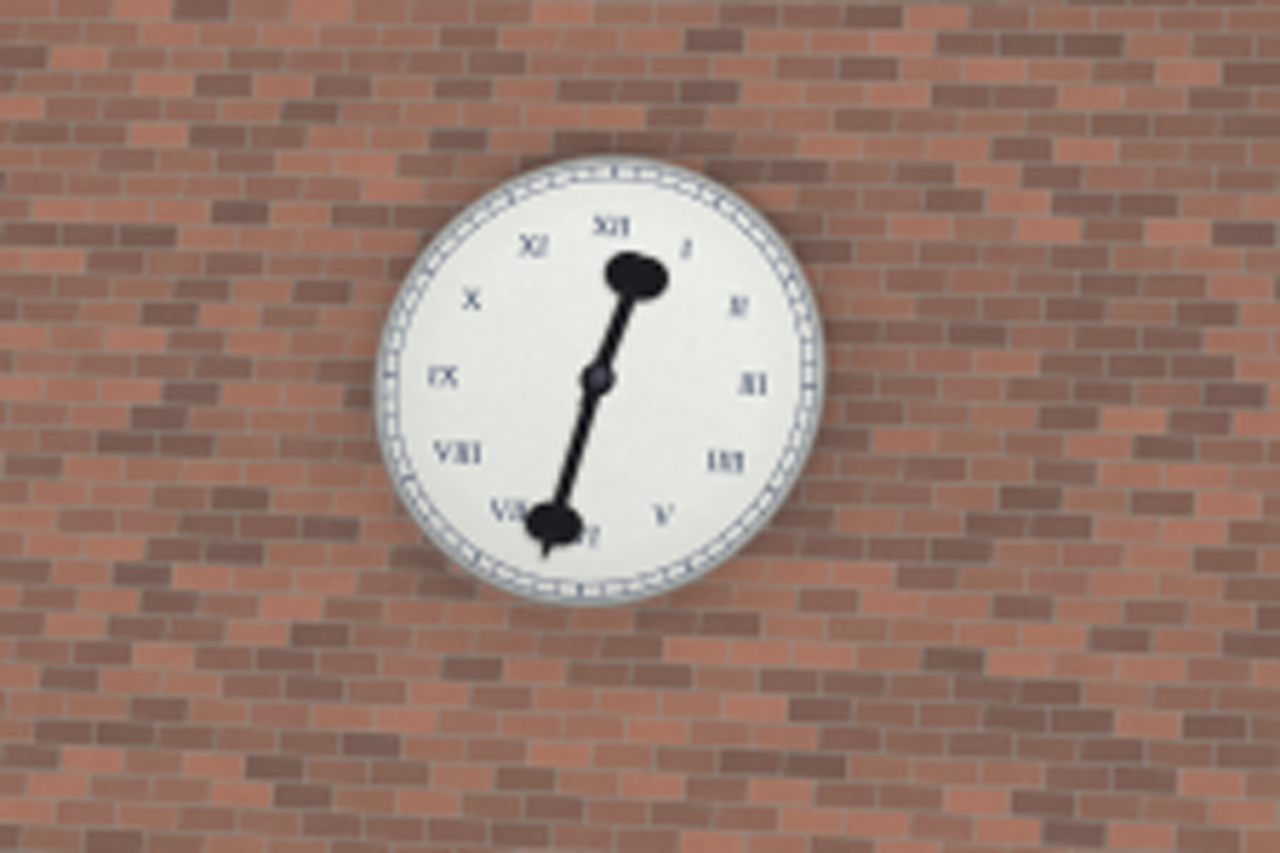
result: 12.32
